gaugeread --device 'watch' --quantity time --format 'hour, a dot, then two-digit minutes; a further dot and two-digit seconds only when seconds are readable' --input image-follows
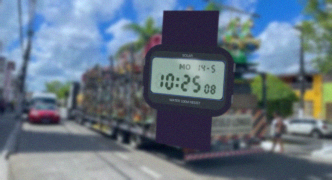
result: 10.25.08
